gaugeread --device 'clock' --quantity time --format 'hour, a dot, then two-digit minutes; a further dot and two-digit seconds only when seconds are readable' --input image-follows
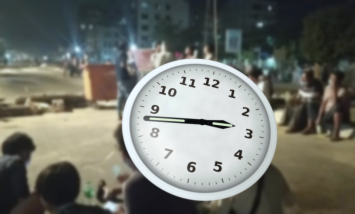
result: 2.43
